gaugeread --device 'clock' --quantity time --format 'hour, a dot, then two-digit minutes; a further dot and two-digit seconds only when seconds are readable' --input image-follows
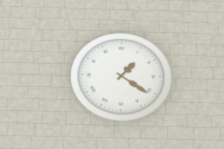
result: 1.21
